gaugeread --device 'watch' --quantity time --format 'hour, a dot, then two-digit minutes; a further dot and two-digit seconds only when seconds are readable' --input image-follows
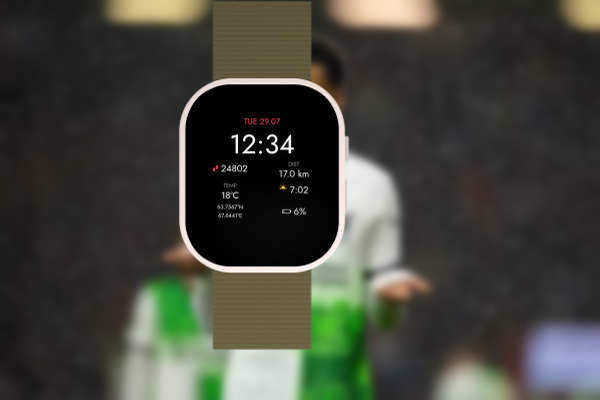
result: 12.34
